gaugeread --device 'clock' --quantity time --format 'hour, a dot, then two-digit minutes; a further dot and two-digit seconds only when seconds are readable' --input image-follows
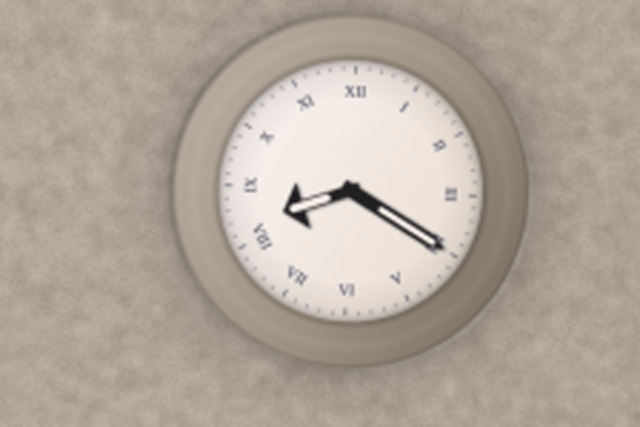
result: 8.20
